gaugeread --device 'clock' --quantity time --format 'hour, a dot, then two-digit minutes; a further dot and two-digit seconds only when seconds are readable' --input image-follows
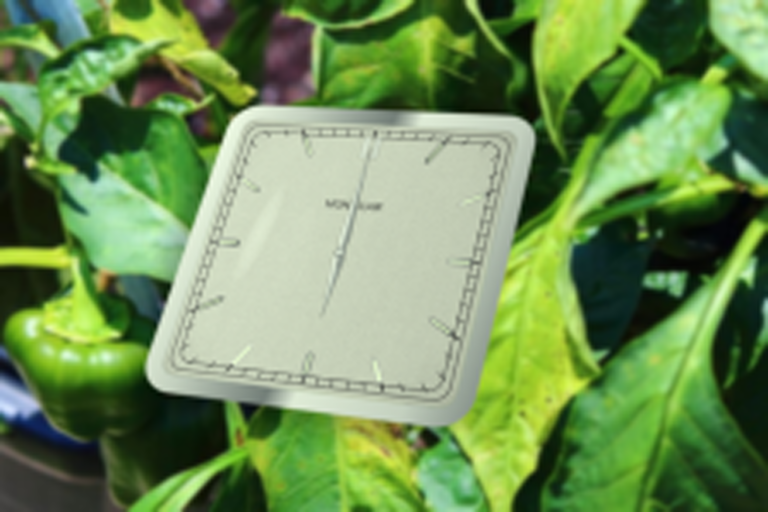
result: 6.00
